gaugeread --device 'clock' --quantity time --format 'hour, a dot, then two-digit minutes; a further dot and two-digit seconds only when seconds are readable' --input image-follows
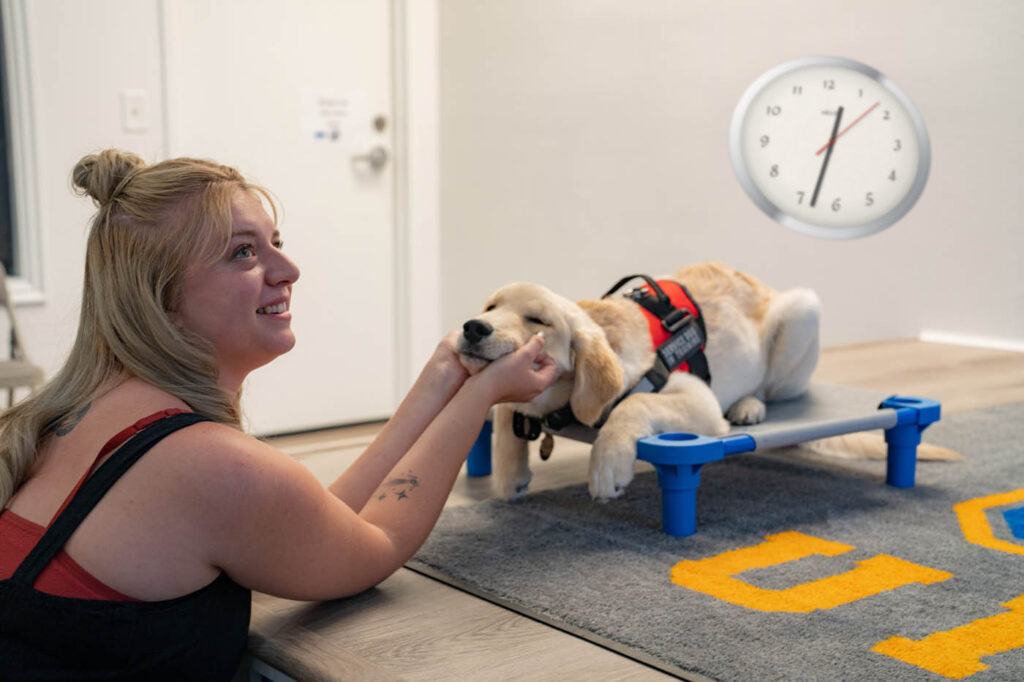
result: 12.33.08
